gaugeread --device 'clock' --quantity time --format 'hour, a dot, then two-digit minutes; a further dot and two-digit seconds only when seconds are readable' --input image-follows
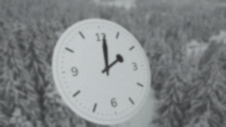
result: 2.01
